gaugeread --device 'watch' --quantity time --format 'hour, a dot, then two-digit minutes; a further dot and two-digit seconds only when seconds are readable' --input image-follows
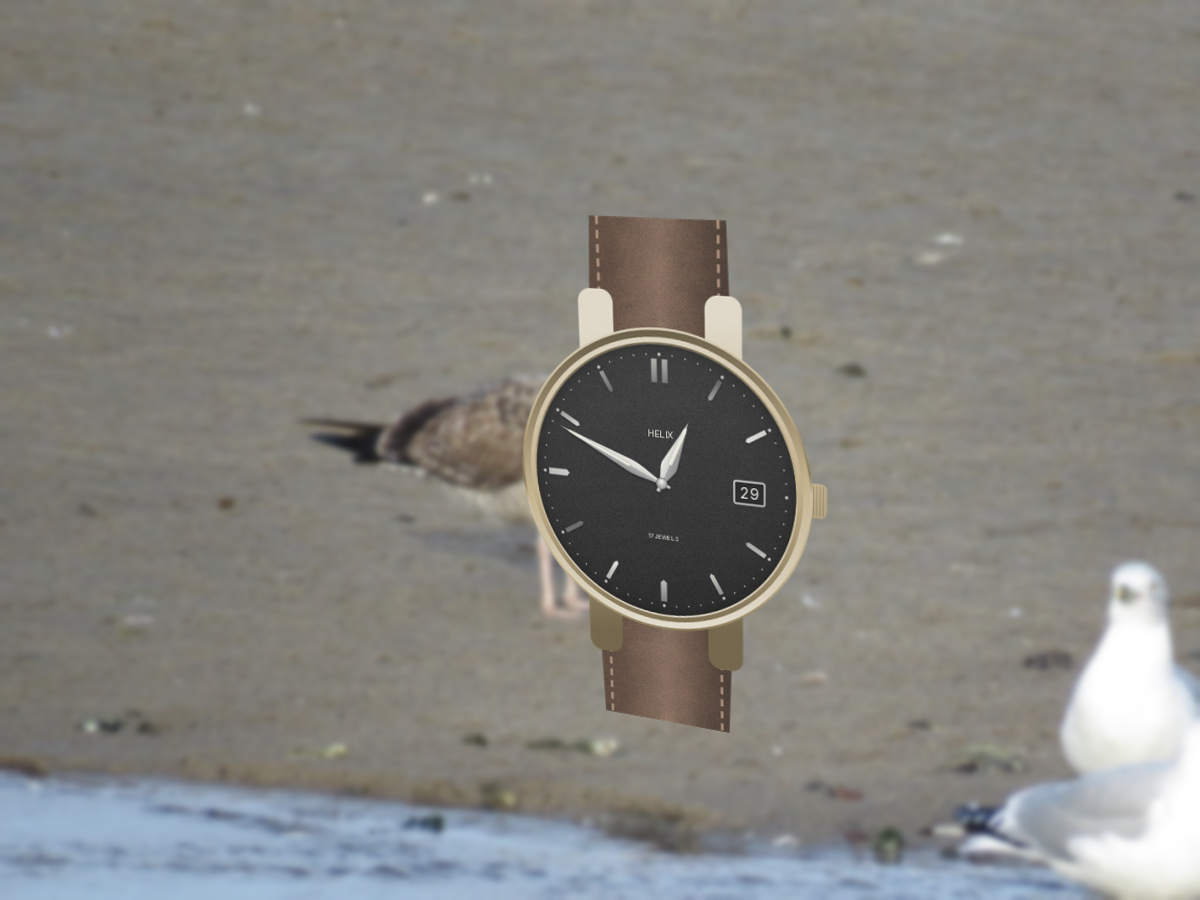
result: 12.49
